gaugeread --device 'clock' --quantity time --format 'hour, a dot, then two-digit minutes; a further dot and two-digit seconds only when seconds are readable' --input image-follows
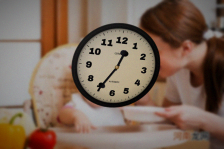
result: 12.35
